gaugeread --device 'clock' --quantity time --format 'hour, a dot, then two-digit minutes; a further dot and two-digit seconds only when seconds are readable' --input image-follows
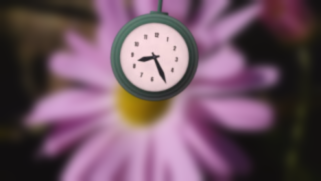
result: 8.25
